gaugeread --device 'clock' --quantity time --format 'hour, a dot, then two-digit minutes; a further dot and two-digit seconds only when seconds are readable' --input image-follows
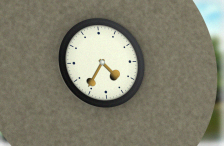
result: 4.36
